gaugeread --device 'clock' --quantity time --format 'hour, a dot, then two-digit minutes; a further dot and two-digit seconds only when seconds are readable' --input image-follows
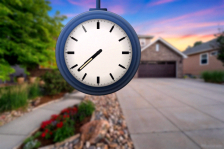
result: 7.38
